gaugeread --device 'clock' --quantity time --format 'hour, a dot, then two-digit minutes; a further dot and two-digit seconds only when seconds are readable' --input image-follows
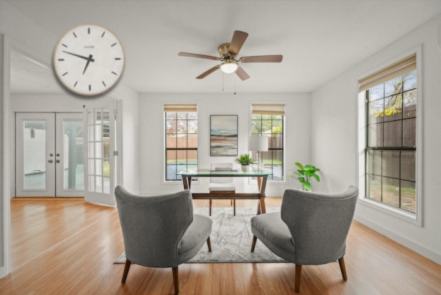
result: 6.48
